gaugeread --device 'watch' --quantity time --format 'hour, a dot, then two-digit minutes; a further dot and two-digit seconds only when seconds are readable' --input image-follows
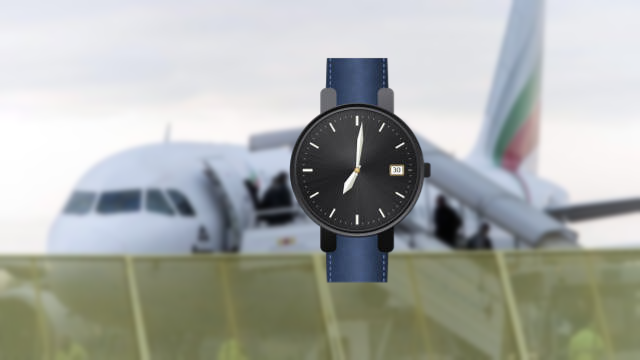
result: 7.01
